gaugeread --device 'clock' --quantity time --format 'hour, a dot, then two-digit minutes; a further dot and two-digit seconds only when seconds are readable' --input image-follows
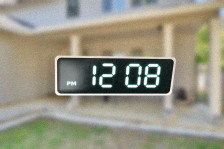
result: 12.08
